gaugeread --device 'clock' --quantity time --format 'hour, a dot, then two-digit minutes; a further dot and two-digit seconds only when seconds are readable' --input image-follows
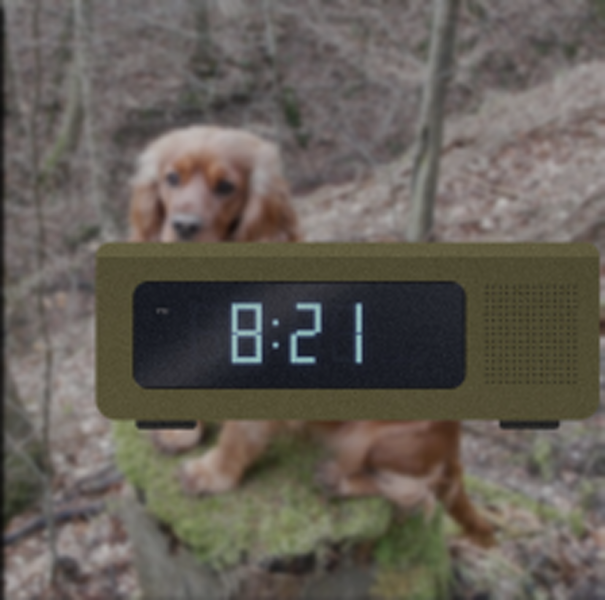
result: 8.21
